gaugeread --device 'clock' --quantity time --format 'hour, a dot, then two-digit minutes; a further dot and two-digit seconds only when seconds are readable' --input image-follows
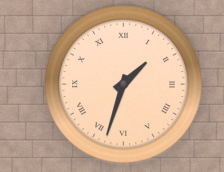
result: 1.33
